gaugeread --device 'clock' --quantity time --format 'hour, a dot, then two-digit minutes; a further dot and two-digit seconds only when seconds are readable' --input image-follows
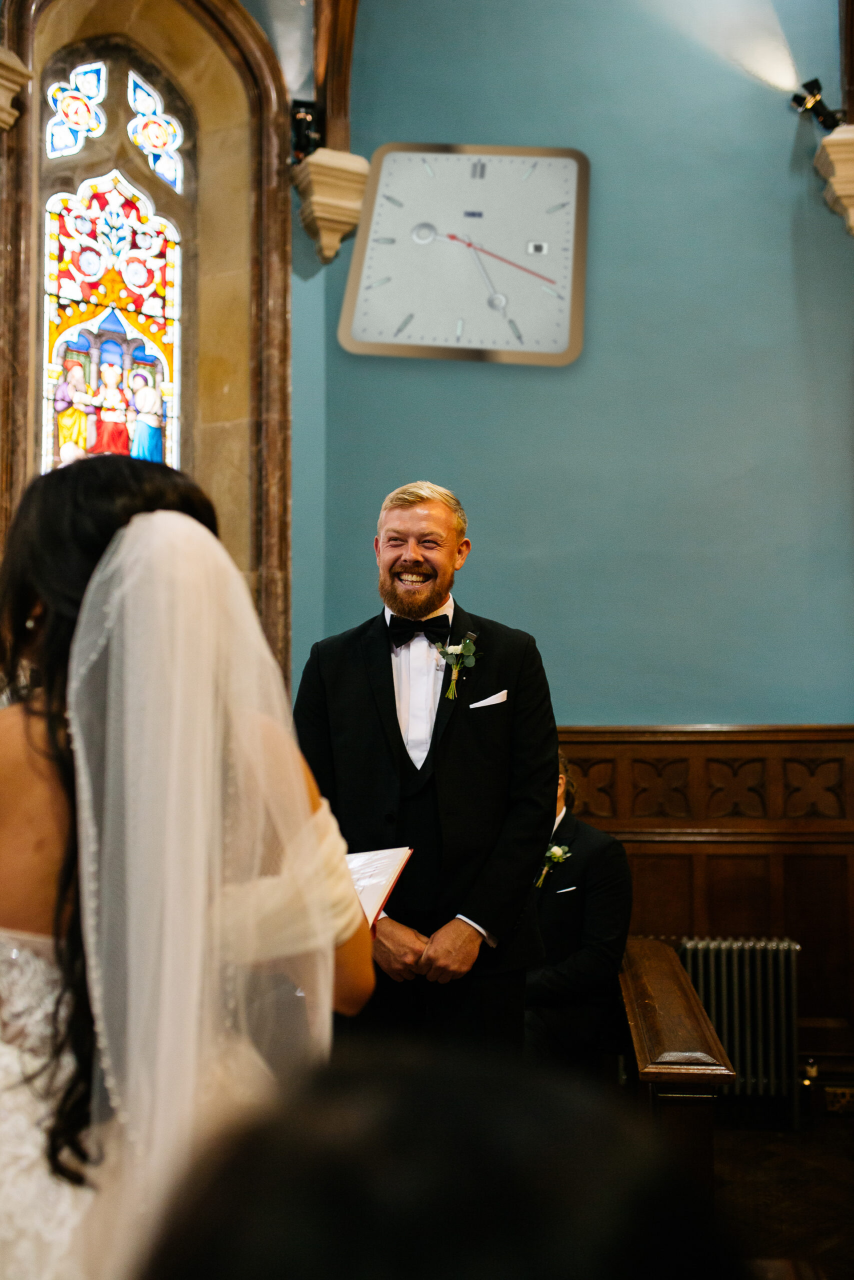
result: 9.25.19
